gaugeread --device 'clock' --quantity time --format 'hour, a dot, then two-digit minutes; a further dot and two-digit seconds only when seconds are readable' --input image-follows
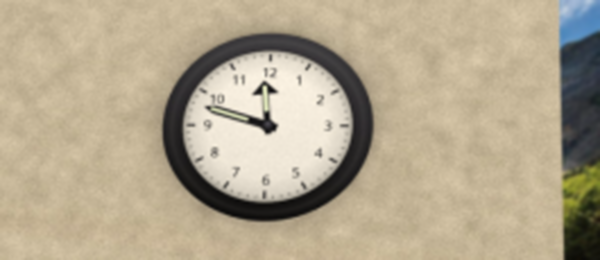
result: 11.48
